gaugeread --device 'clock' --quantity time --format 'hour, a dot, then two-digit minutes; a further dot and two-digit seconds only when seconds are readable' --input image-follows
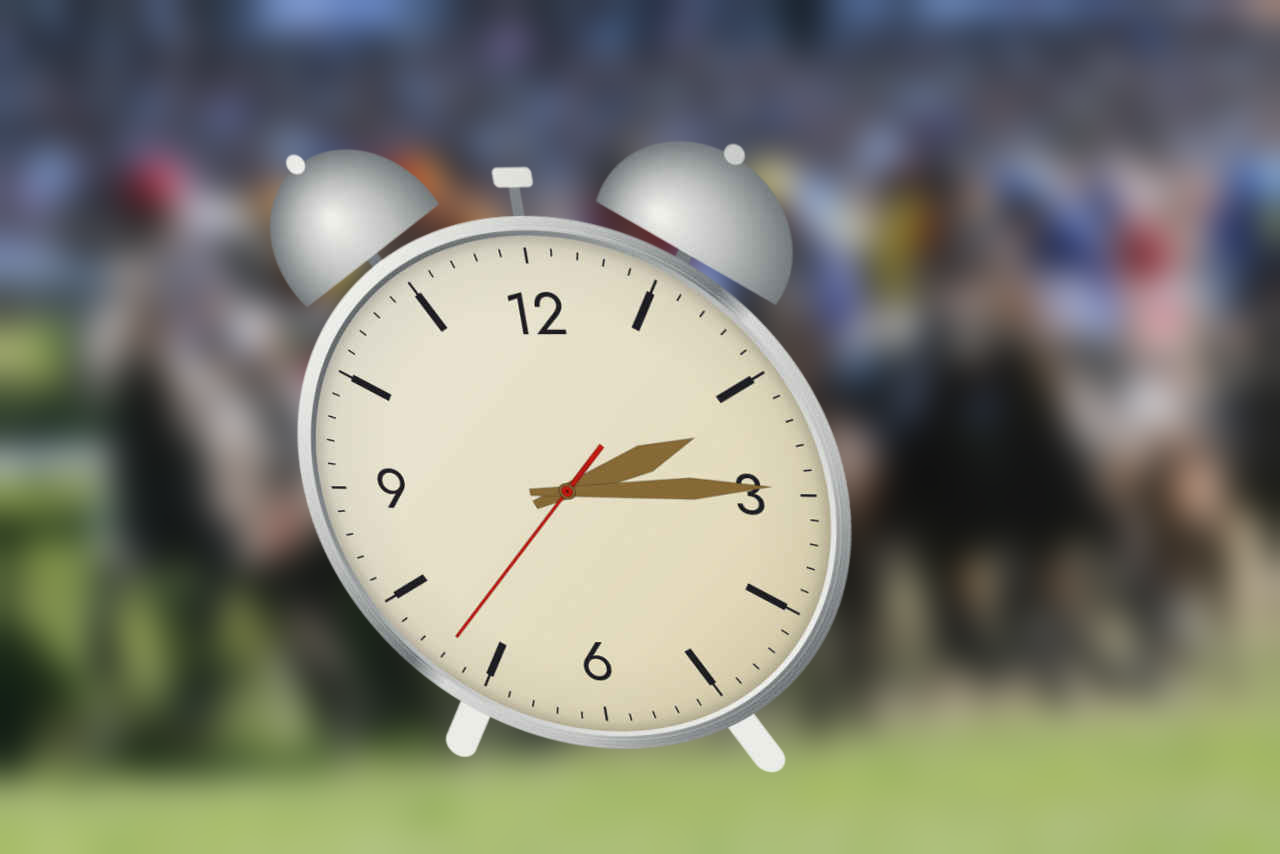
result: 2.14.37
